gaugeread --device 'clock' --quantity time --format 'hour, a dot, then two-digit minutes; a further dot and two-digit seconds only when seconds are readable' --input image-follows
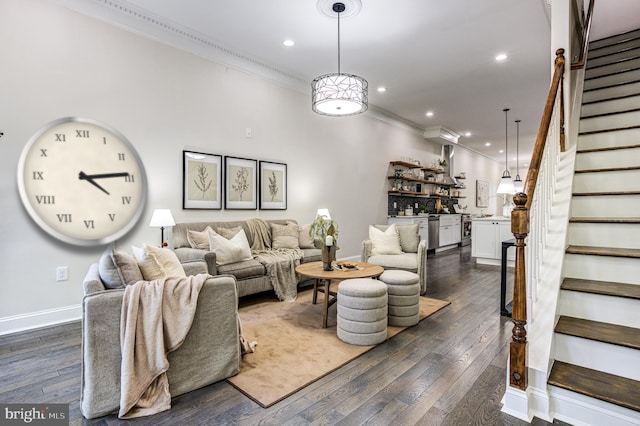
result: 4.14
